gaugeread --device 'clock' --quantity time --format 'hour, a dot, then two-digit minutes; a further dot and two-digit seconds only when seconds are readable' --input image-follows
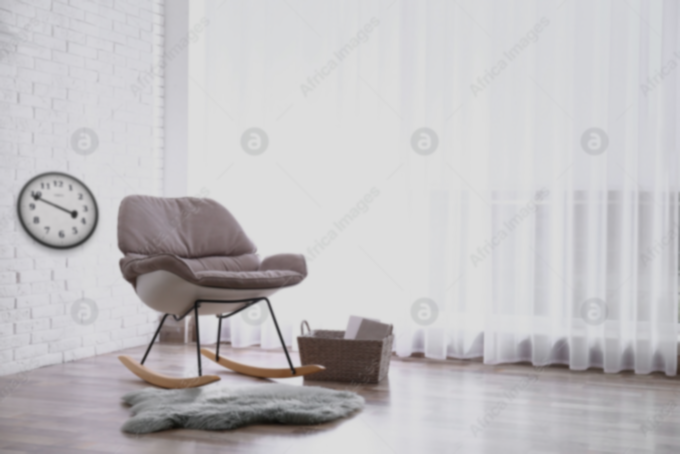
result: 3.49
